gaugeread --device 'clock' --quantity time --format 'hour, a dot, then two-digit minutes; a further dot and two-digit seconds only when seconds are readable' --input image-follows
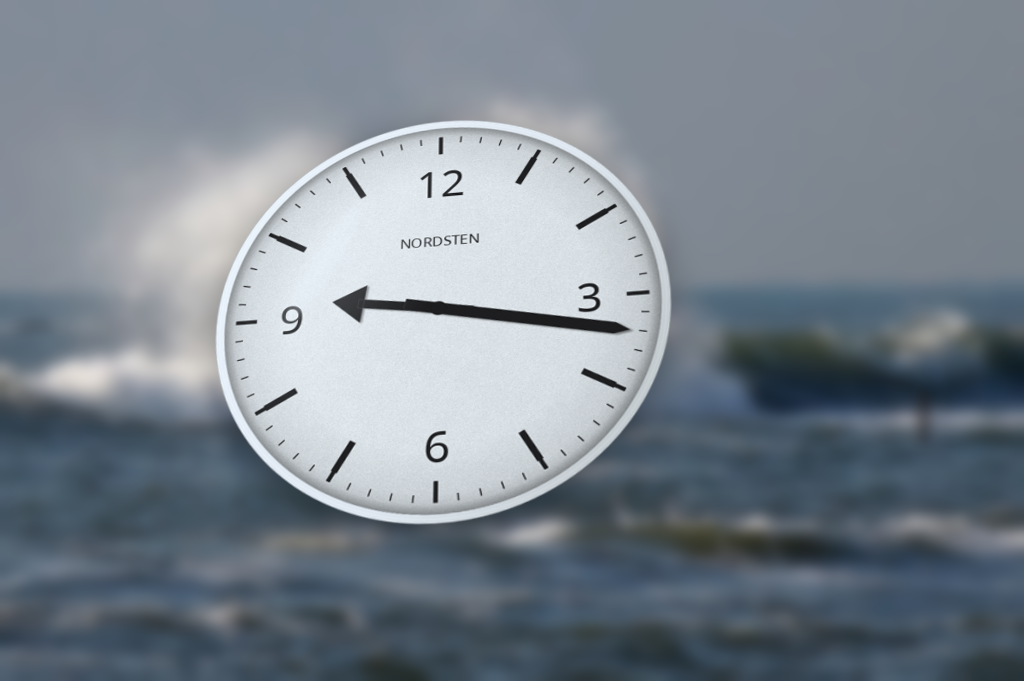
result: 9.17
